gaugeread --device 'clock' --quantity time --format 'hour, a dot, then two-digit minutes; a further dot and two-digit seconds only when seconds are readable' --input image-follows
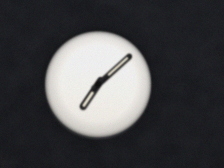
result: 7.08
